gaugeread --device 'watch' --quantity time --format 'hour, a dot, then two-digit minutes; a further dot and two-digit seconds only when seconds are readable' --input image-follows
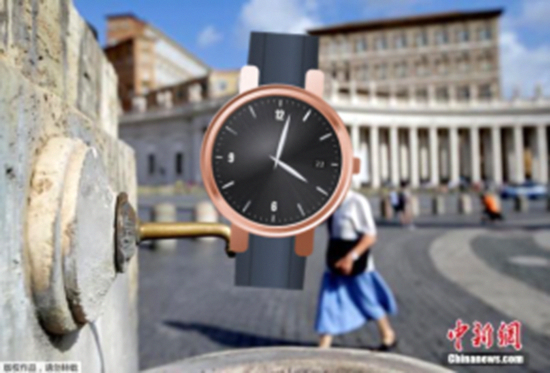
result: 4.02
